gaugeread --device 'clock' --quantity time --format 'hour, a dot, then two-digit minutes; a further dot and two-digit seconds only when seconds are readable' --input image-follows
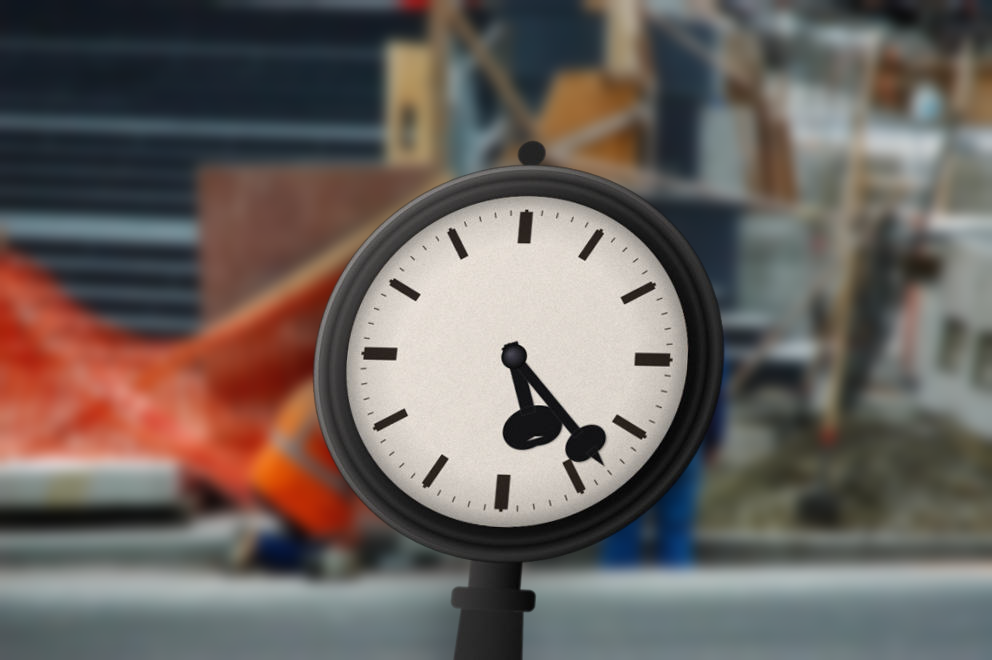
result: 5.23
